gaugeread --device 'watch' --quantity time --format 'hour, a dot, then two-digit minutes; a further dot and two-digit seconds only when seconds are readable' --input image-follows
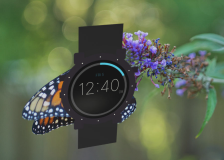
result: 12.40
